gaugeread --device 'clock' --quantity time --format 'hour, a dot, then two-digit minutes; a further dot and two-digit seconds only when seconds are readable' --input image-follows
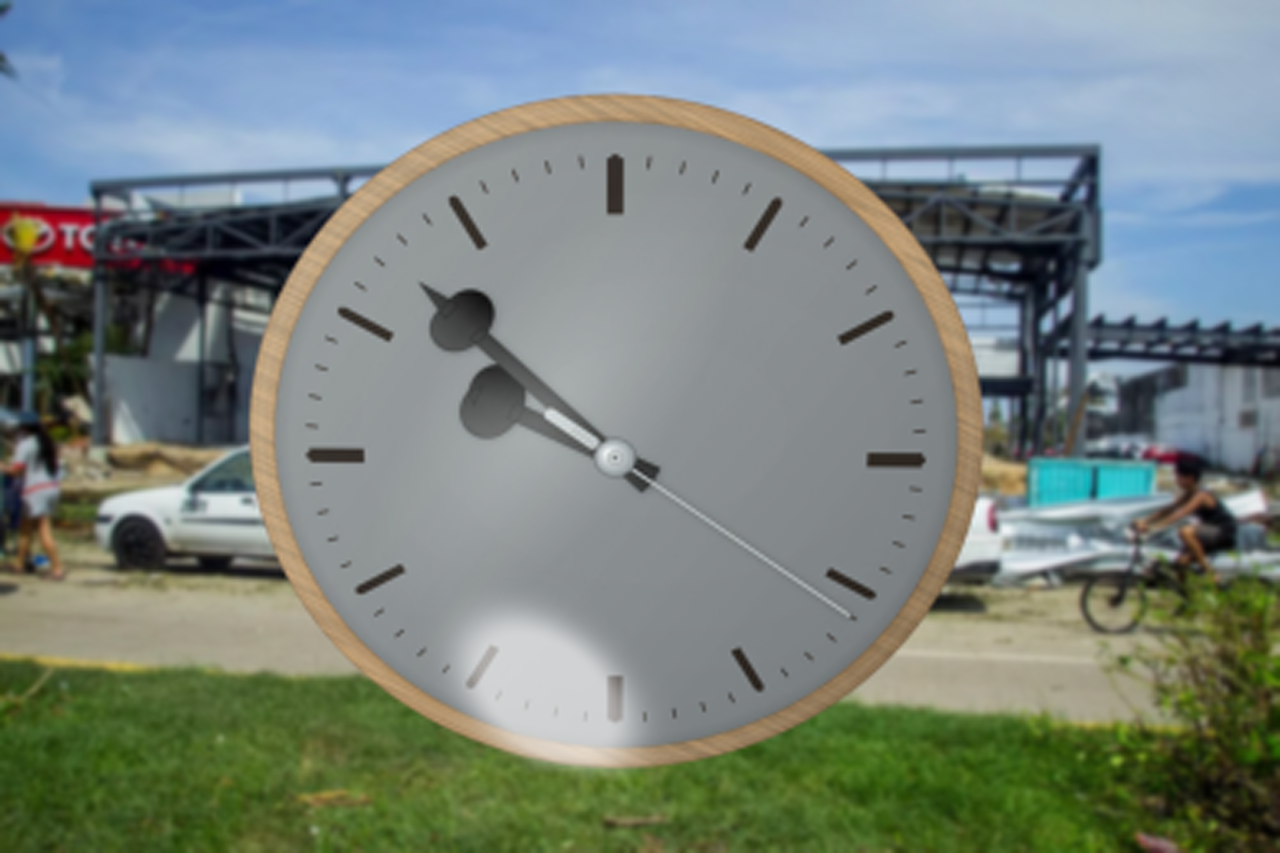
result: 9.52.21
